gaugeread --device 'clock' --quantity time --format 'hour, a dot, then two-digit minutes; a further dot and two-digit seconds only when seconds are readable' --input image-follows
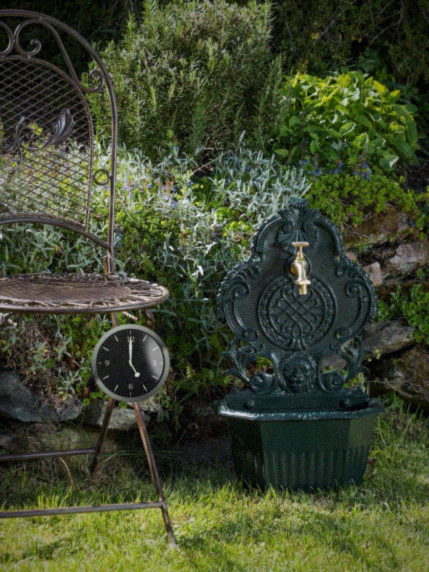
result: 5.00
